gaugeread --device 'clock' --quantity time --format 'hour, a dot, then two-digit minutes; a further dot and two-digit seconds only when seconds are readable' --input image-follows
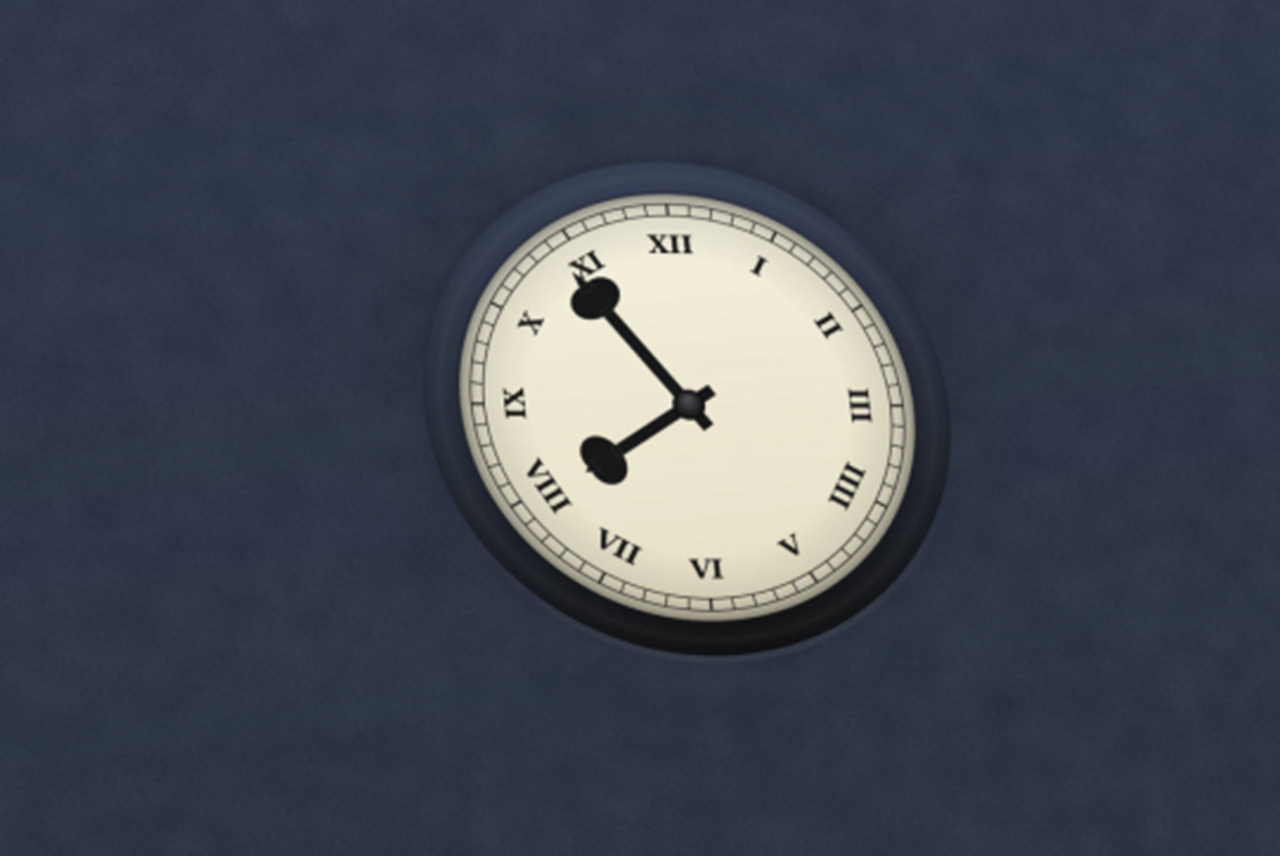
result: 7.54
